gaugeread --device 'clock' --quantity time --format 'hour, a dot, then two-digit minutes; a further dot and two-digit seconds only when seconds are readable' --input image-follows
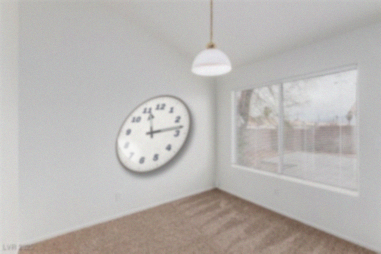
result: 11.13
